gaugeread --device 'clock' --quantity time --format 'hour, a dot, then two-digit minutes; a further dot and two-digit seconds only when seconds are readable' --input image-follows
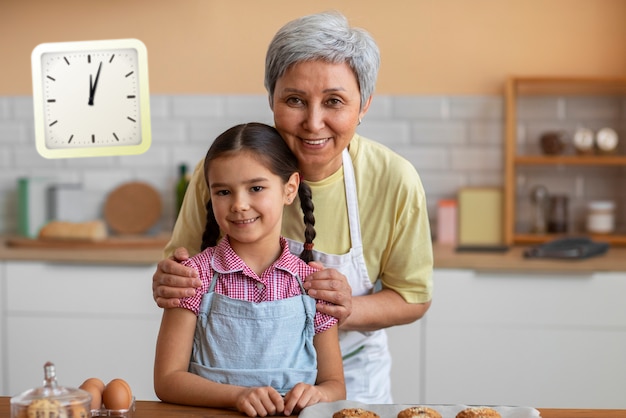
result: 12.03
